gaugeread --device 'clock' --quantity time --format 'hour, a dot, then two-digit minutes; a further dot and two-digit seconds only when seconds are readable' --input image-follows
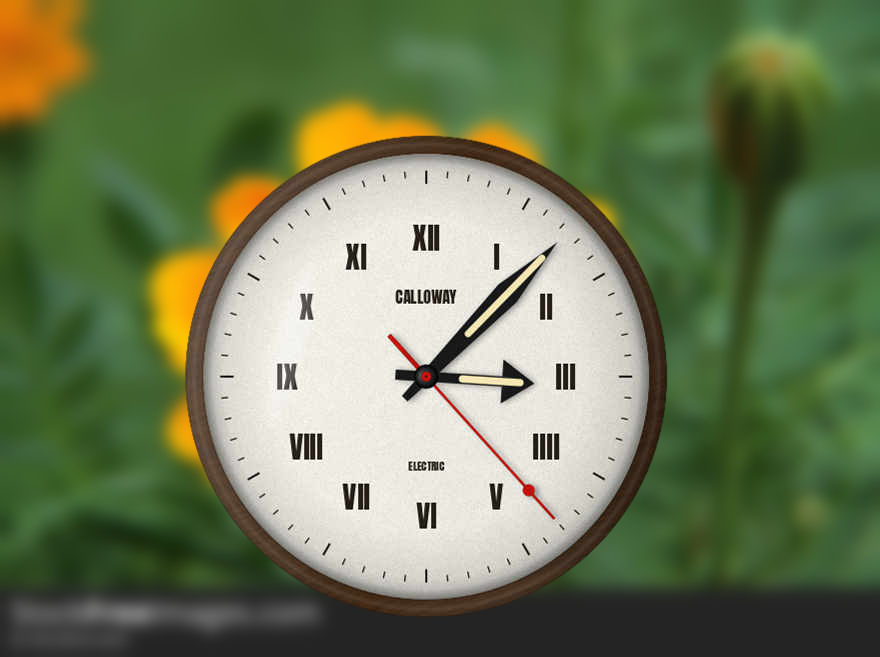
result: 3.07.23
